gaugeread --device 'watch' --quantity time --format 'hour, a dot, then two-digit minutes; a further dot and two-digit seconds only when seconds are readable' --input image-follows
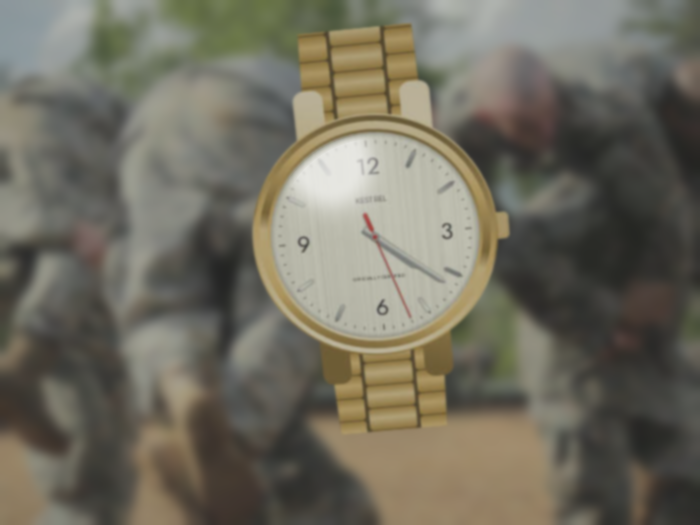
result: 4.21.27
